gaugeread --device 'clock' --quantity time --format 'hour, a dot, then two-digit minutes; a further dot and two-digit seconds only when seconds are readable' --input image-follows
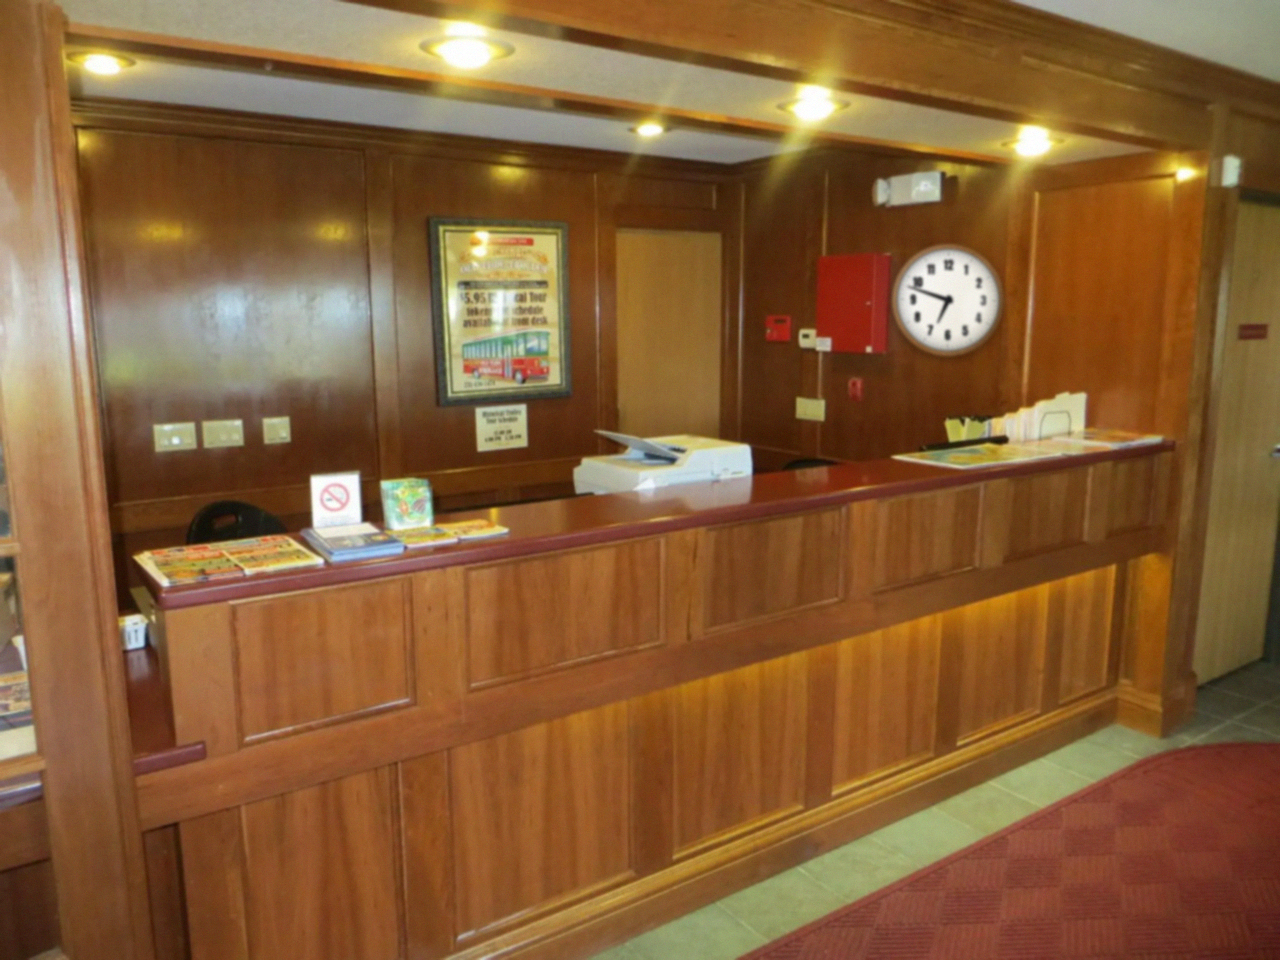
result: 6.48
